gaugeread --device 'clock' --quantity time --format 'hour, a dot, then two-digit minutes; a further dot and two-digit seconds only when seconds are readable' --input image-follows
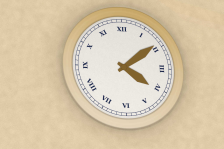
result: 4.09
